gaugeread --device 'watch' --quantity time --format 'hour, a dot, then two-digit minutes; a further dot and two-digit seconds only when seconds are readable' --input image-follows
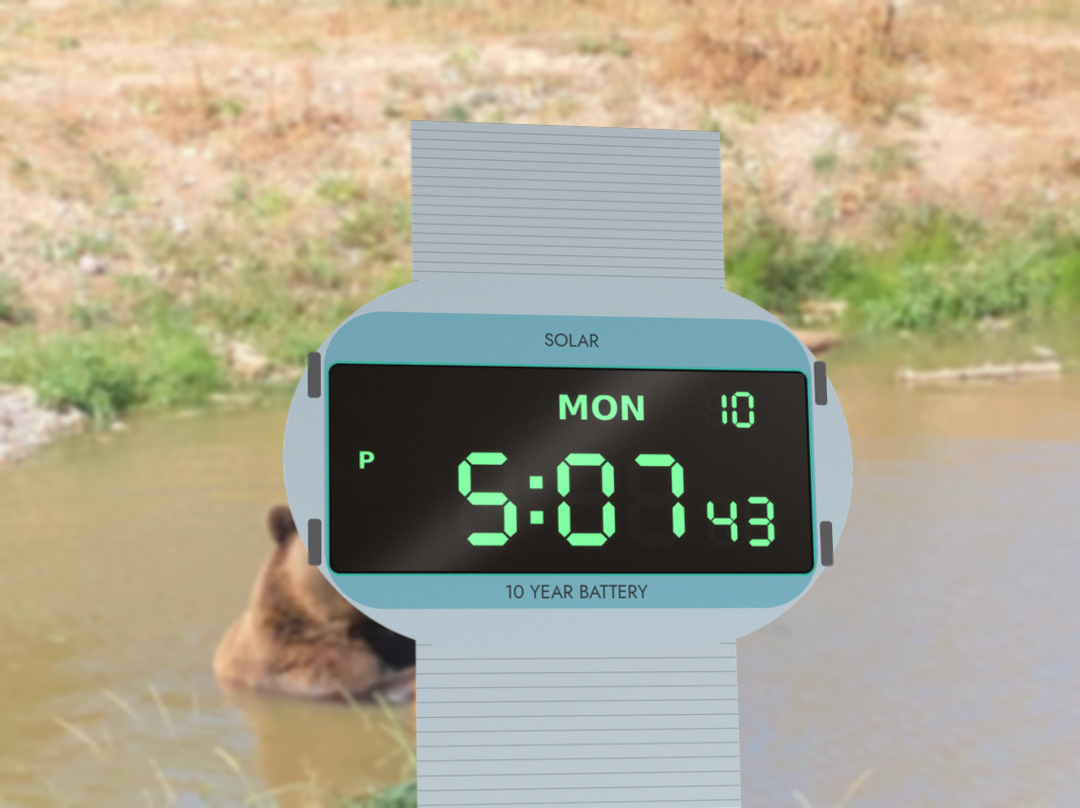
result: 5.07.43
